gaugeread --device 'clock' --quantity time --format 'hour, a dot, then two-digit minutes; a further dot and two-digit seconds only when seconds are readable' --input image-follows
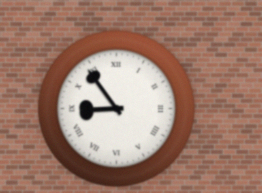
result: 8.54
